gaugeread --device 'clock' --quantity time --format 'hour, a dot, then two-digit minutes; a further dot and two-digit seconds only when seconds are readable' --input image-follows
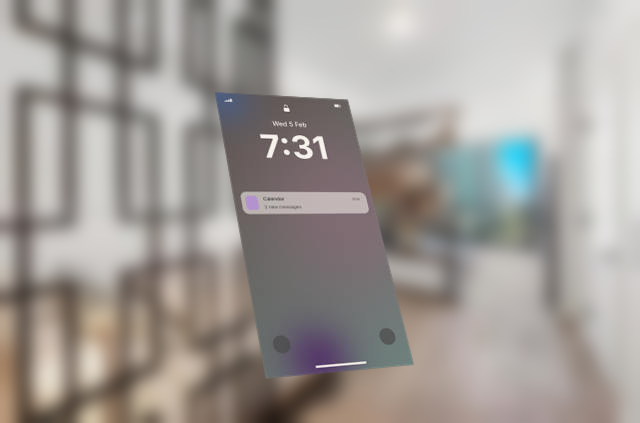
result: 7.31
